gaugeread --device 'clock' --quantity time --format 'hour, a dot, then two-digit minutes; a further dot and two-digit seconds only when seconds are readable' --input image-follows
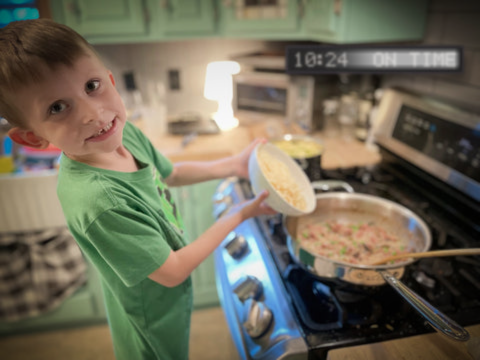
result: 10.24
